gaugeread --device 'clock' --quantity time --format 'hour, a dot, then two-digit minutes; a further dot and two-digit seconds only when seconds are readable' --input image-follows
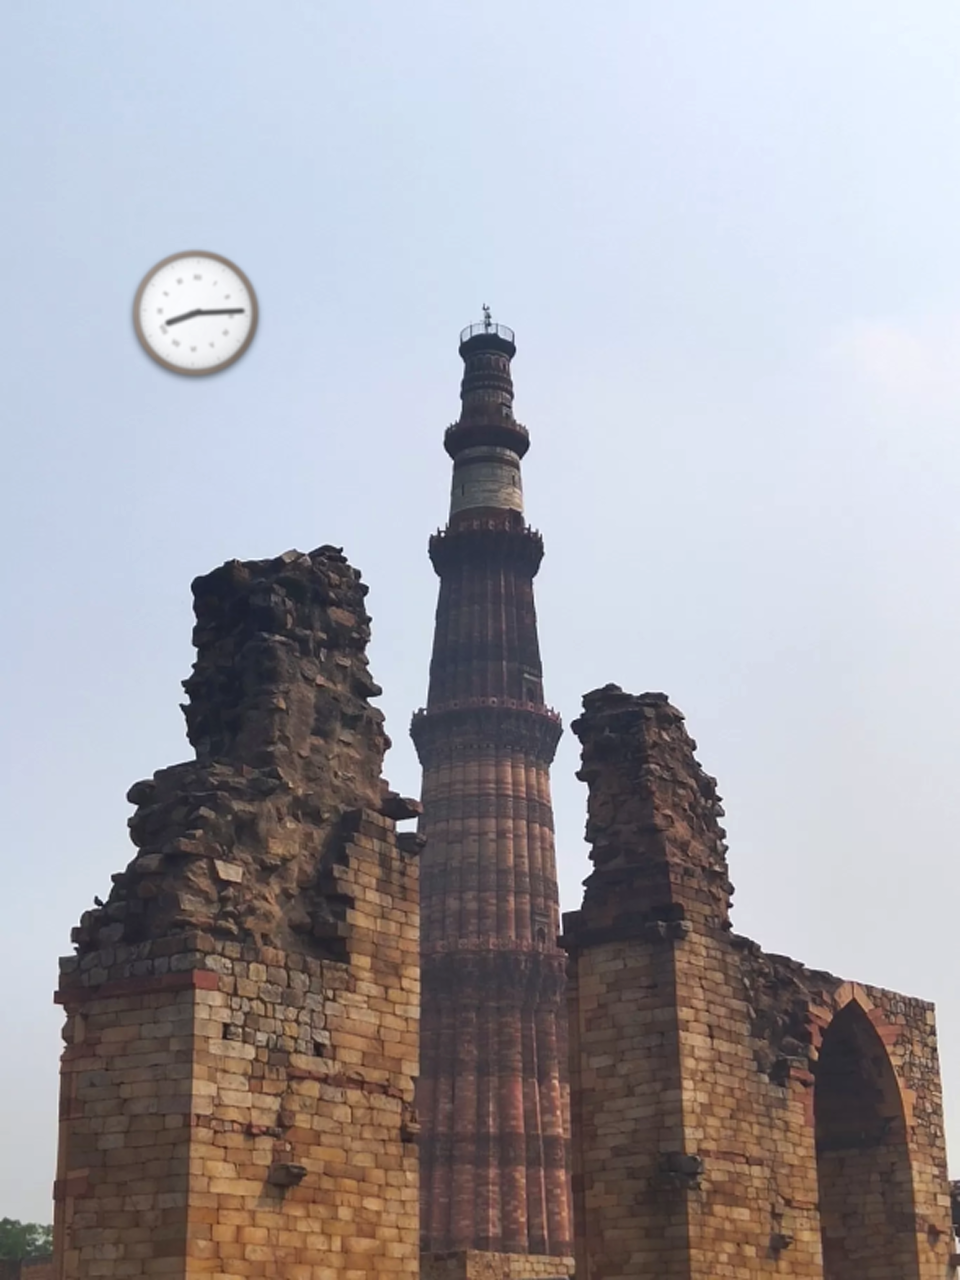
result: 8.14
